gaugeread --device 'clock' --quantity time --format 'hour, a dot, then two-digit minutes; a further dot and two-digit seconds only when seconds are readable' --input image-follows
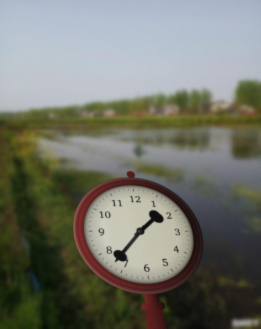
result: 1.37
